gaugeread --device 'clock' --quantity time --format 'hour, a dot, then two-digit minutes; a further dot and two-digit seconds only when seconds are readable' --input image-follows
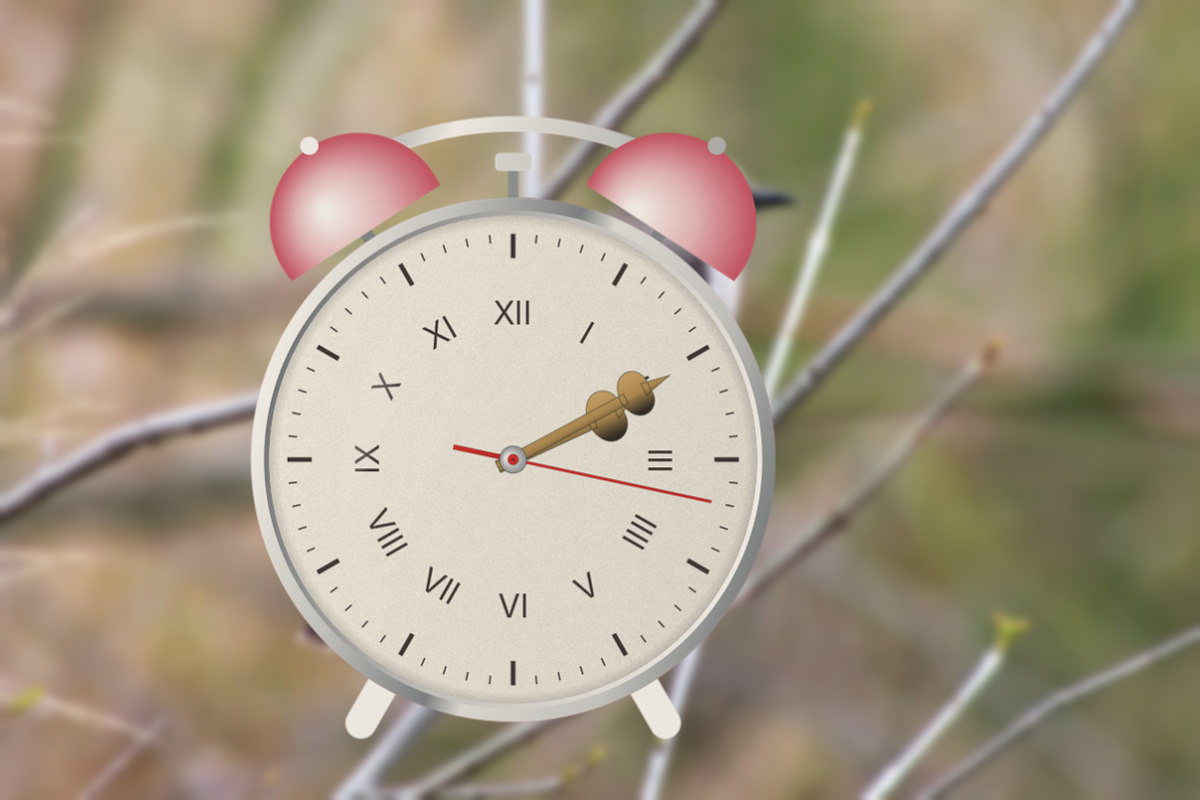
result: 2.10.17
